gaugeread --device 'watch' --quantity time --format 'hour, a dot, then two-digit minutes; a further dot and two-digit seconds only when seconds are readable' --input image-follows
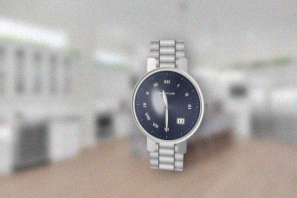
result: 11.30
